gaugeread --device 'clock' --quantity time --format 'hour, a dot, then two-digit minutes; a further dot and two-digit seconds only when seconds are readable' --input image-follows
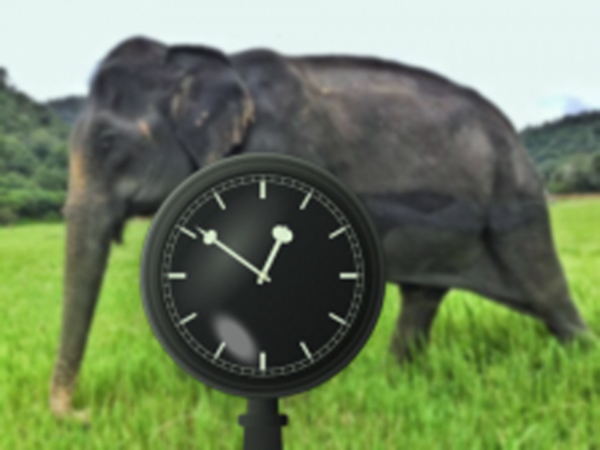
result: 12.51
